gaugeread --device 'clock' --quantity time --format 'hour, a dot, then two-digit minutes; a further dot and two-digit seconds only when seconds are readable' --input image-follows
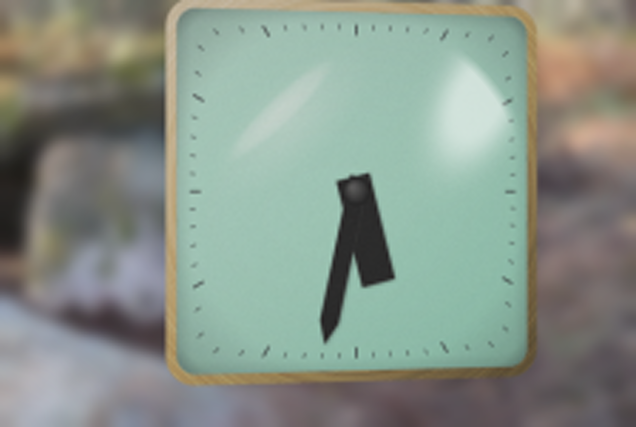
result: 5.32
